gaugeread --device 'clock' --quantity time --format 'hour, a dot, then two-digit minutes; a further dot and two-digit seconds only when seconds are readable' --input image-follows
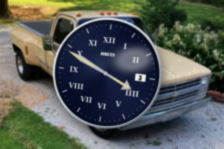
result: 3.49
